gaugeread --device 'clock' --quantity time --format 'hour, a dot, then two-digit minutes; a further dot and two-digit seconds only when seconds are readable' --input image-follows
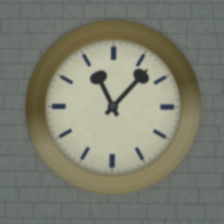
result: 11.07
